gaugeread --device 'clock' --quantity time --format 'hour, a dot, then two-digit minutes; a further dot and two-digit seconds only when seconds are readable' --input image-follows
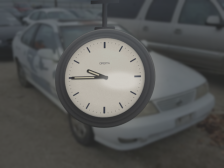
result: 9.45
